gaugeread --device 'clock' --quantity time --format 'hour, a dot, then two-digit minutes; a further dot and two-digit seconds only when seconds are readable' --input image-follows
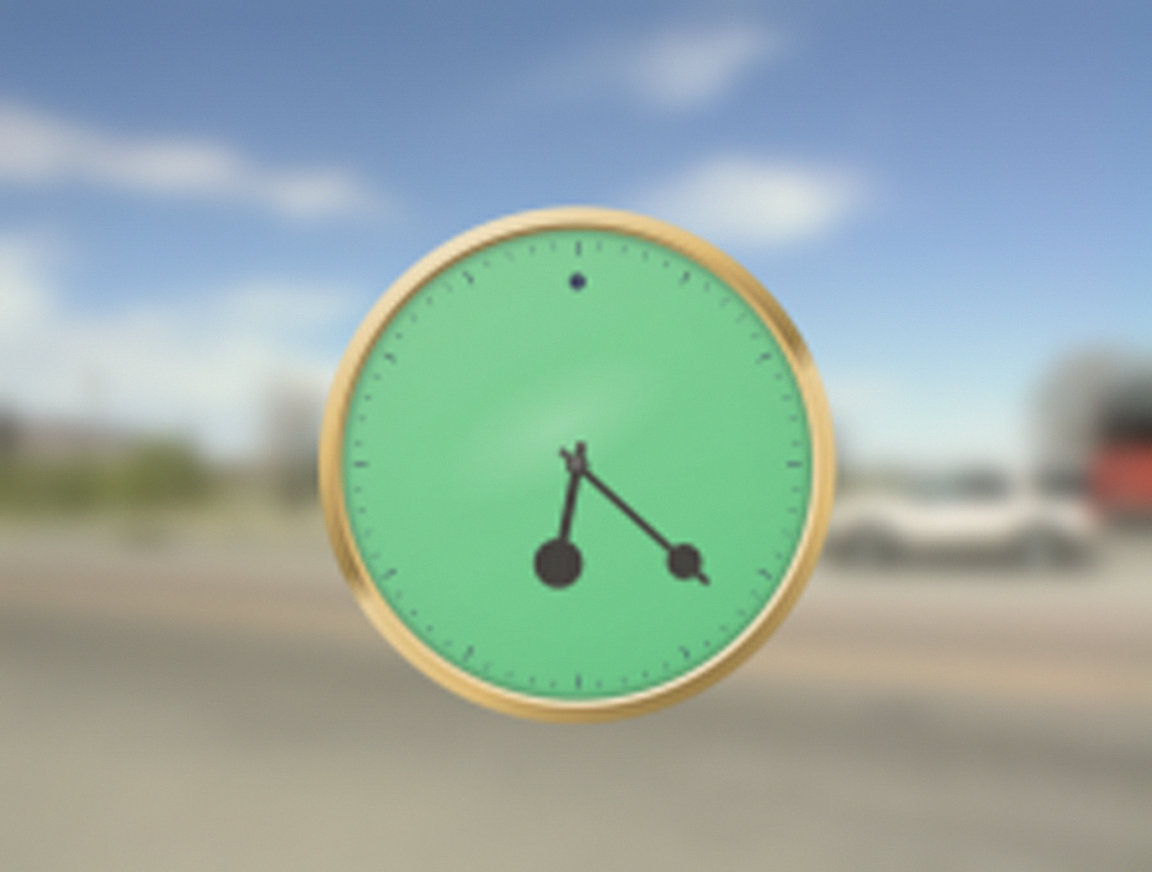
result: 6.22
